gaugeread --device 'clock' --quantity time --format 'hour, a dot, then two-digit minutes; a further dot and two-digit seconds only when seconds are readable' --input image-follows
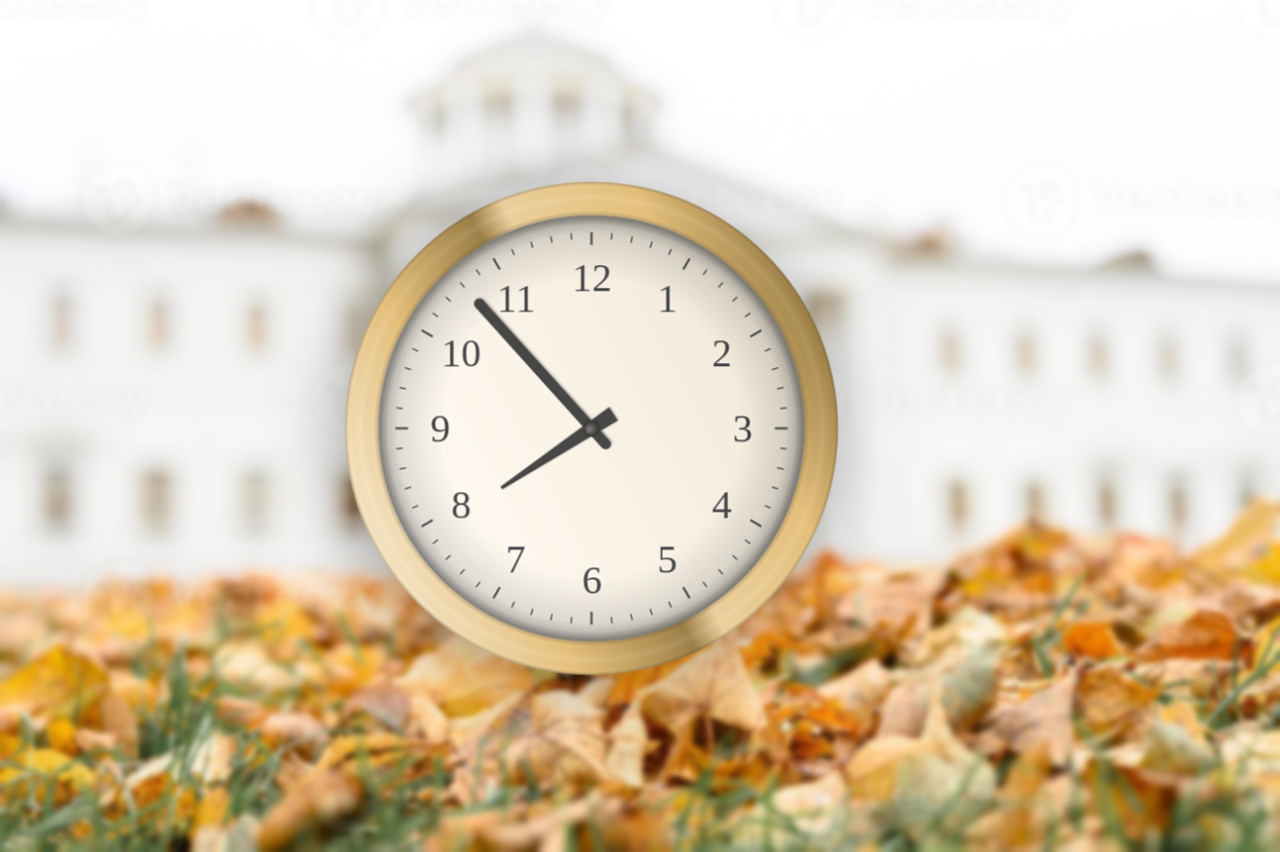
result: 7.53
